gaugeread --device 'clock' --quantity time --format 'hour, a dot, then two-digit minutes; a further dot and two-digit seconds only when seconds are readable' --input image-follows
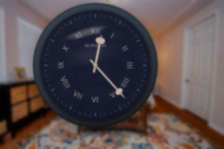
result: 12.23
